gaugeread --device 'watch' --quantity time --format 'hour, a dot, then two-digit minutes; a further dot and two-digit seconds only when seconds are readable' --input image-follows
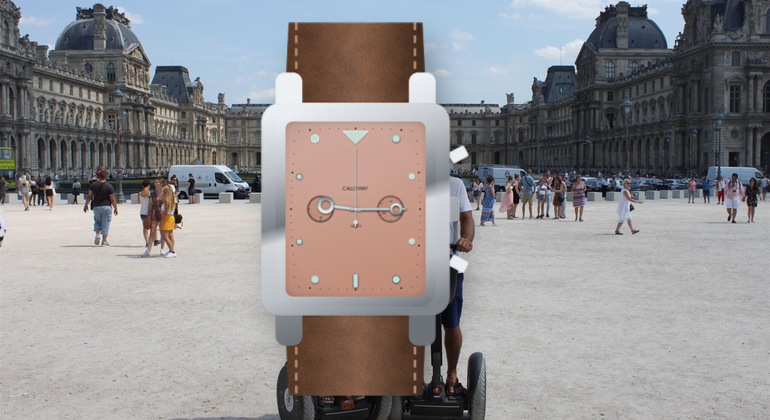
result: 9.15
